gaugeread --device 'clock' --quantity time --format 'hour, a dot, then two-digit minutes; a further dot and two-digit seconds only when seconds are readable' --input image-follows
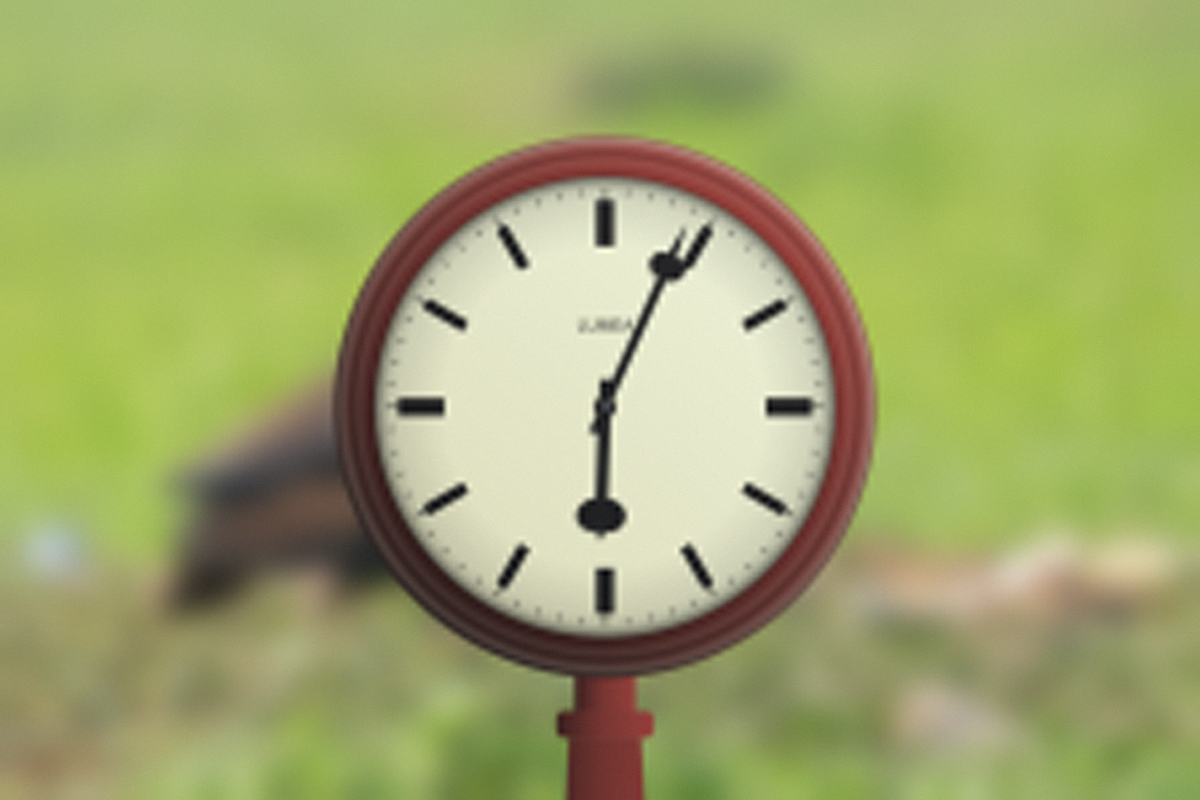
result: 6.04
